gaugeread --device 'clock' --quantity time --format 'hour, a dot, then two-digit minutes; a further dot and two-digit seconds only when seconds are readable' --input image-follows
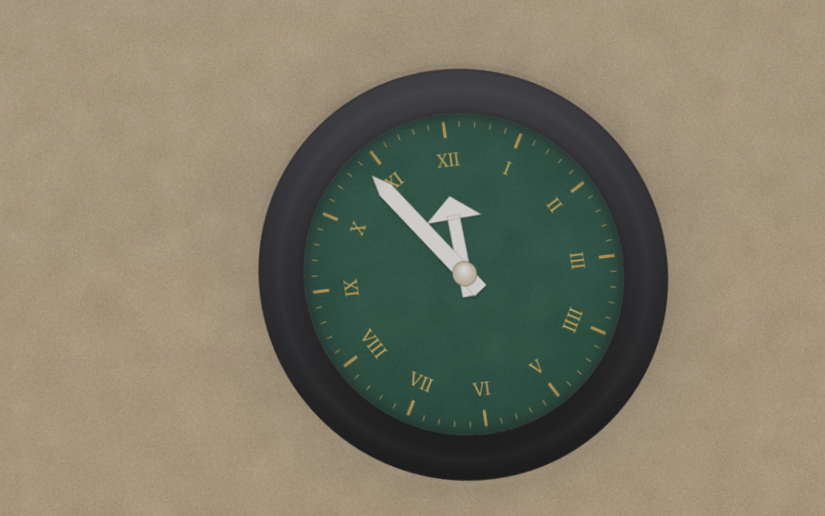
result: 11.54
